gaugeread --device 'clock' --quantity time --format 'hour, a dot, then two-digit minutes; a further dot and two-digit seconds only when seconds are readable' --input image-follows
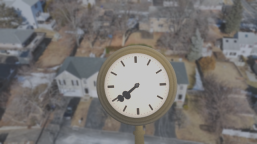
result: 7.39
